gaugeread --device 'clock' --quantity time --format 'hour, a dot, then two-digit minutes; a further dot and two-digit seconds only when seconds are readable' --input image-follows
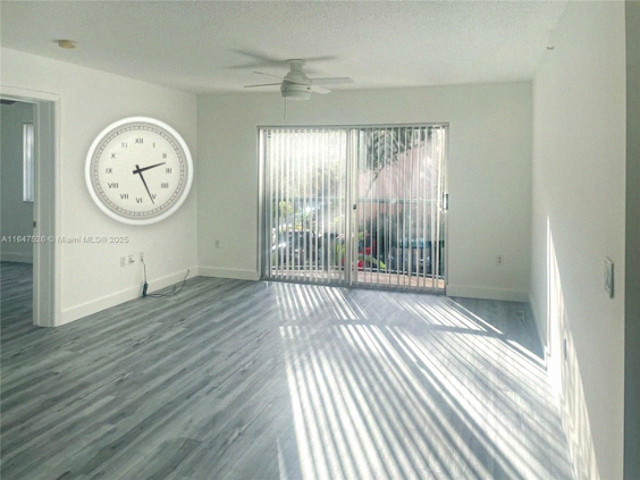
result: 2.26
